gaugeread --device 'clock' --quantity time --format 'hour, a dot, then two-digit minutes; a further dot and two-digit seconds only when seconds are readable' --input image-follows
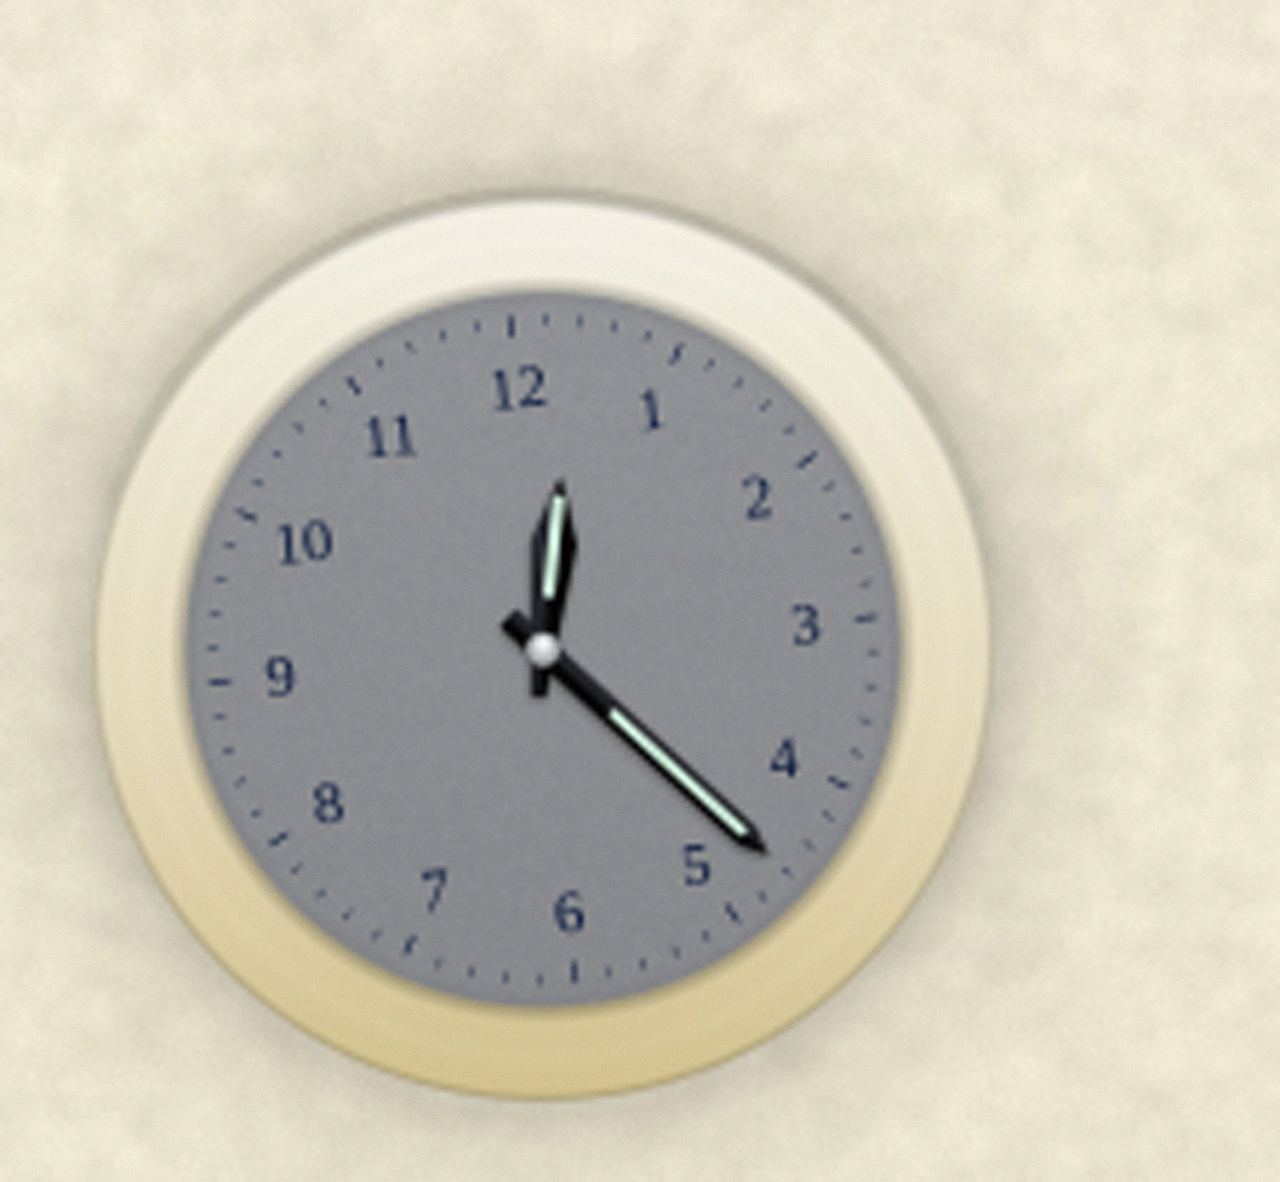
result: 12.23
